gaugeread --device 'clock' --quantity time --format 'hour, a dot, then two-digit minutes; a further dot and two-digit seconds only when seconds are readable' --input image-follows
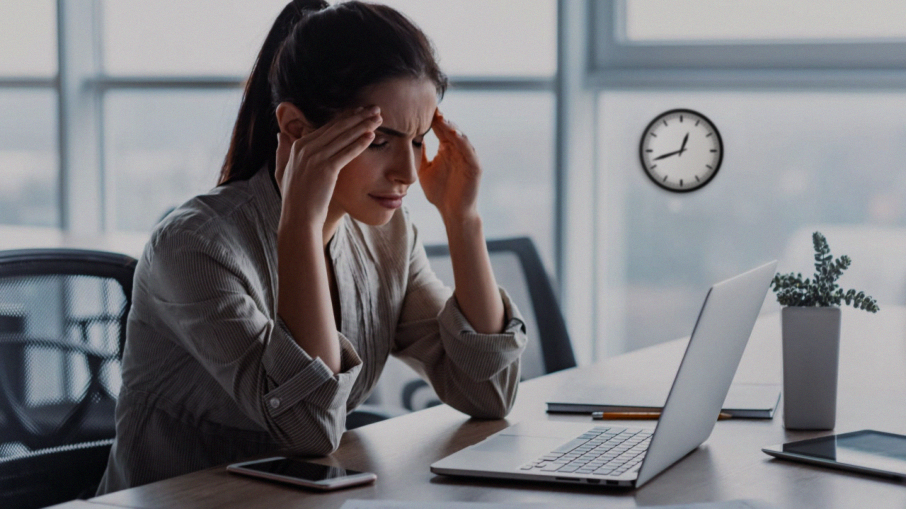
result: 12.42
